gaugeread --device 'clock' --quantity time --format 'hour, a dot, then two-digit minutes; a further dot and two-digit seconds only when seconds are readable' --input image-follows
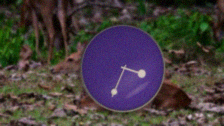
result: 3.34
